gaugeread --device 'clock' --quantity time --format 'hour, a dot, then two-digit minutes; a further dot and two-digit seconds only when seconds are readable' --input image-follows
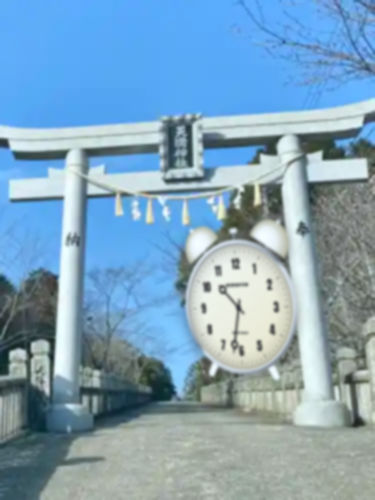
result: 10.32
